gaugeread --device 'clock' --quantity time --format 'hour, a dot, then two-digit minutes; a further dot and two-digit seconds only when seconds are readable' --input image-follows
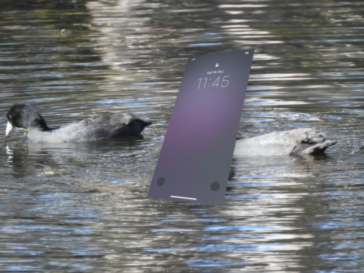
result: 11.45
